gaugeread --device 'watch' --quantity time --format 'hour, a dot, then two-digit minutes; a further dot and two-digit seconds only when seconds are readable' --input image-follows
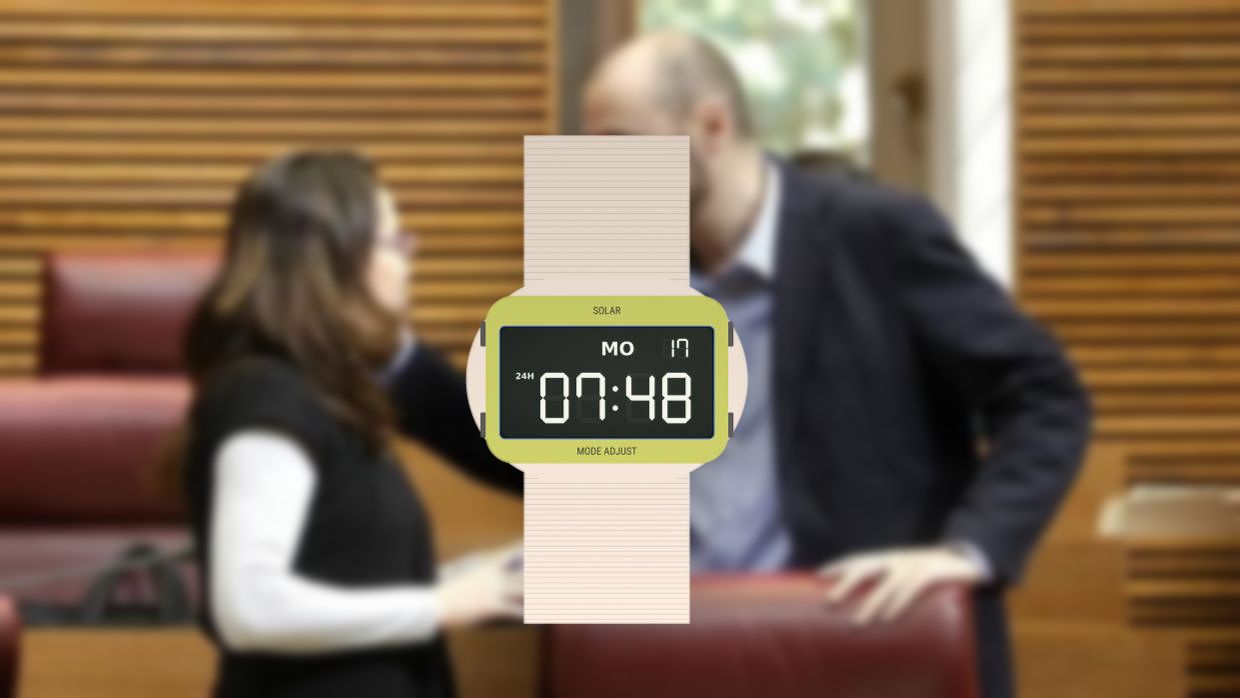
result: 7.48
